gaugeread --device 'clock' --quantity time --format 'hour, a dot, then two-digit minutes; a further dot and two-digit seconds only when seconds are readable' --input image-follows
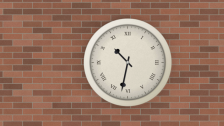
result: 10.32
